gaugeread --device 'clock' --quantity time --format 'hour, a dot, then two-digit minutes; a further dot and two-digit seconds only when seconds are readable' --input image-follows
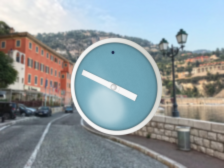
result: 3.49
